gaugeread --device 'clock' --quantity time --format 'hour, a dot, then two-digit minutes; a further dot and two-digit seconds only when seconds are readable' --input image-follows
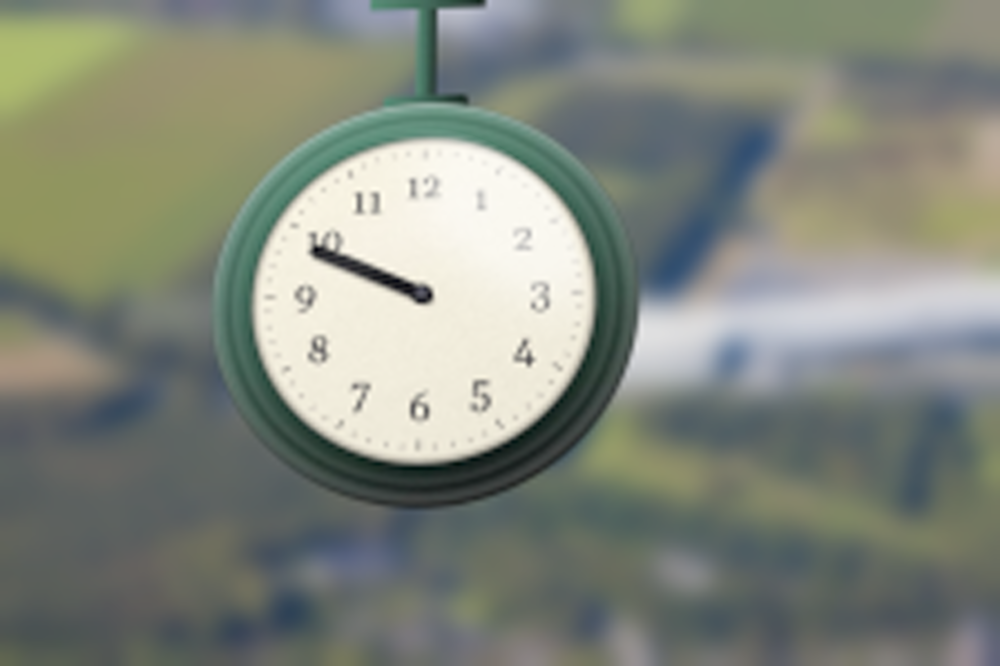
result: 9.49
